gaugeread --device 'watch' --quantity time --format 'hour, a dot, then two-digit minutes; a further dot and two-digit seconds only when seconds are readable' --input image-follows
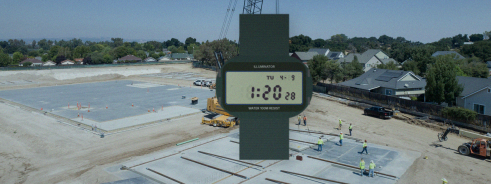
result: 1.20.28
